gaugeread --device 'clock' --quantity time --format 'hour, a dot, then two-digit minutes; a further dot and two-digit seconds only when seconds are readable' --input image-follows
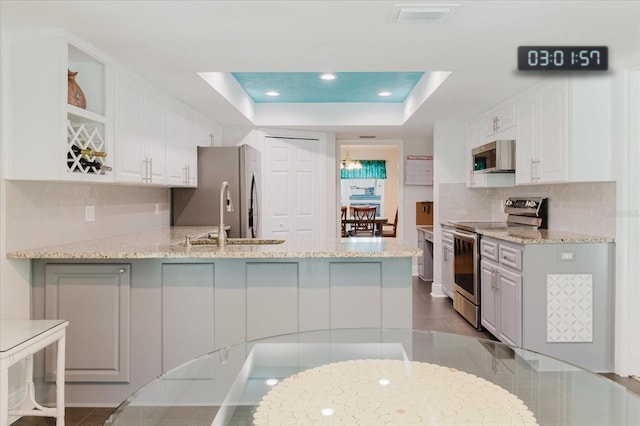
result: 3.01.57
